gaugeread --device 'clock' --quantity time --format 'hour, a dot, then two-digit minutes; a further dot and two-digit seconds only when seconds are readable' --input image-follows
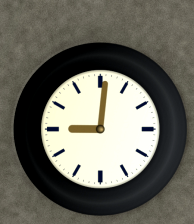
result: 9.01
